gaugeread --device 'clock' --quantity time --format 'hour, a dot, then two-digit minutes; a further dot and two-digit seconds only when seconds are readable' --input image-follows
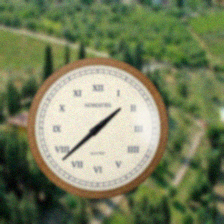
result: 1.38
